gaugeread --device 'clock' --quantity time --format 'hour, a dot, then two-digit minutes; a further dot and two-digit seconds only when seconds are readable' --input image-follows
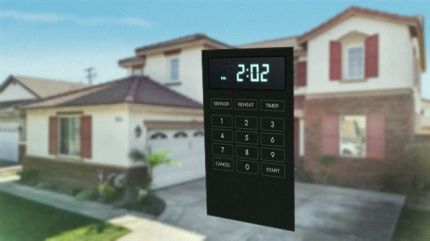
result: 2.02
